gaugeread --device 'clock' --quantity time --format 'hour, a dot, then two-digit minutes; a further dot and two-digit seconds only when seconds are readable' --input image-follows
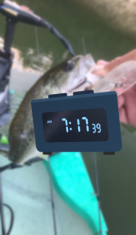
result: 7.17.39
